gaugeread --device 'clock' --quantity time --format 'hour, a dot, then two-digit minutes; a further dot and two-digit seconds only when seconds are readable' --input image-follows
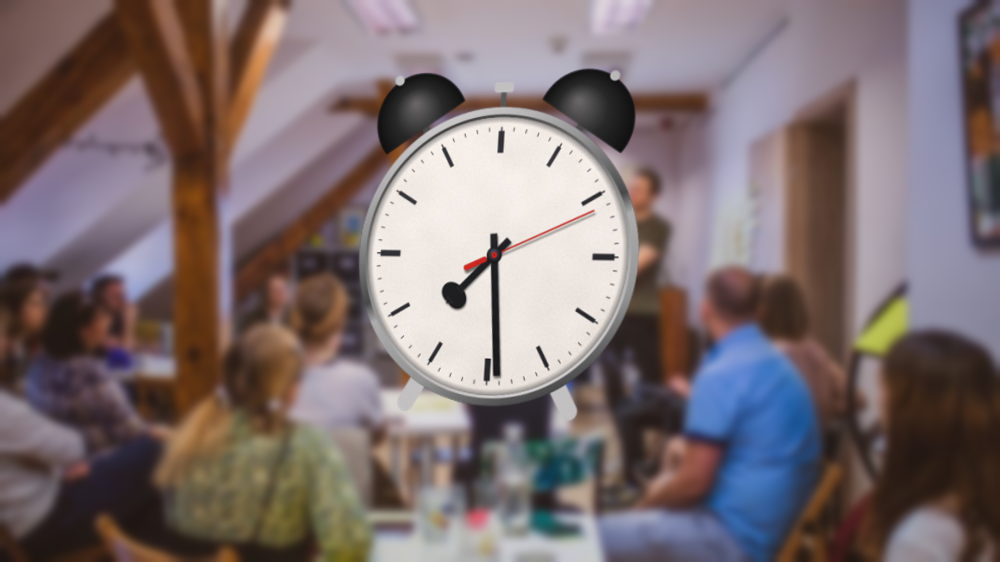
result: 7.29.11
